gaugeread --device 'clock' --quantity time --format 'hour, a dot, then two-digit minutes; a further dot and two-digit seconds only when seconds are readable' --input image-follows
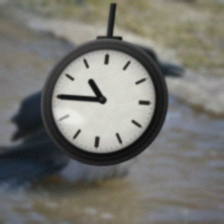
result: 10.45
